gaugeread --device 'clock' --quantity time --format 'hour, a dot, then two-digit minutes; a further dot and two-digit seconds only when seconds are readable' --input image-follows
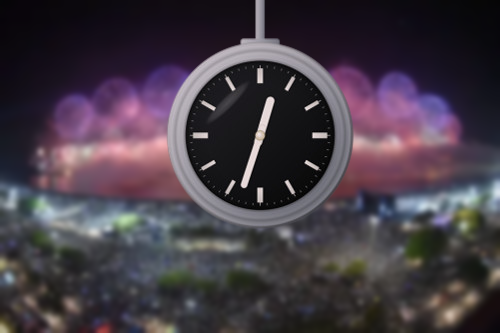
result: 12.33
